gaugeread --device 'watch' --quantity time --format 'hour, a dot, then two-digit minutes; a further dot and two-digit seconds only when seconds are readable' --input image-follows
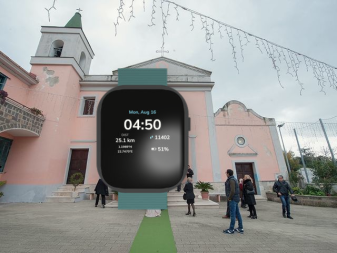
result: 4.50
